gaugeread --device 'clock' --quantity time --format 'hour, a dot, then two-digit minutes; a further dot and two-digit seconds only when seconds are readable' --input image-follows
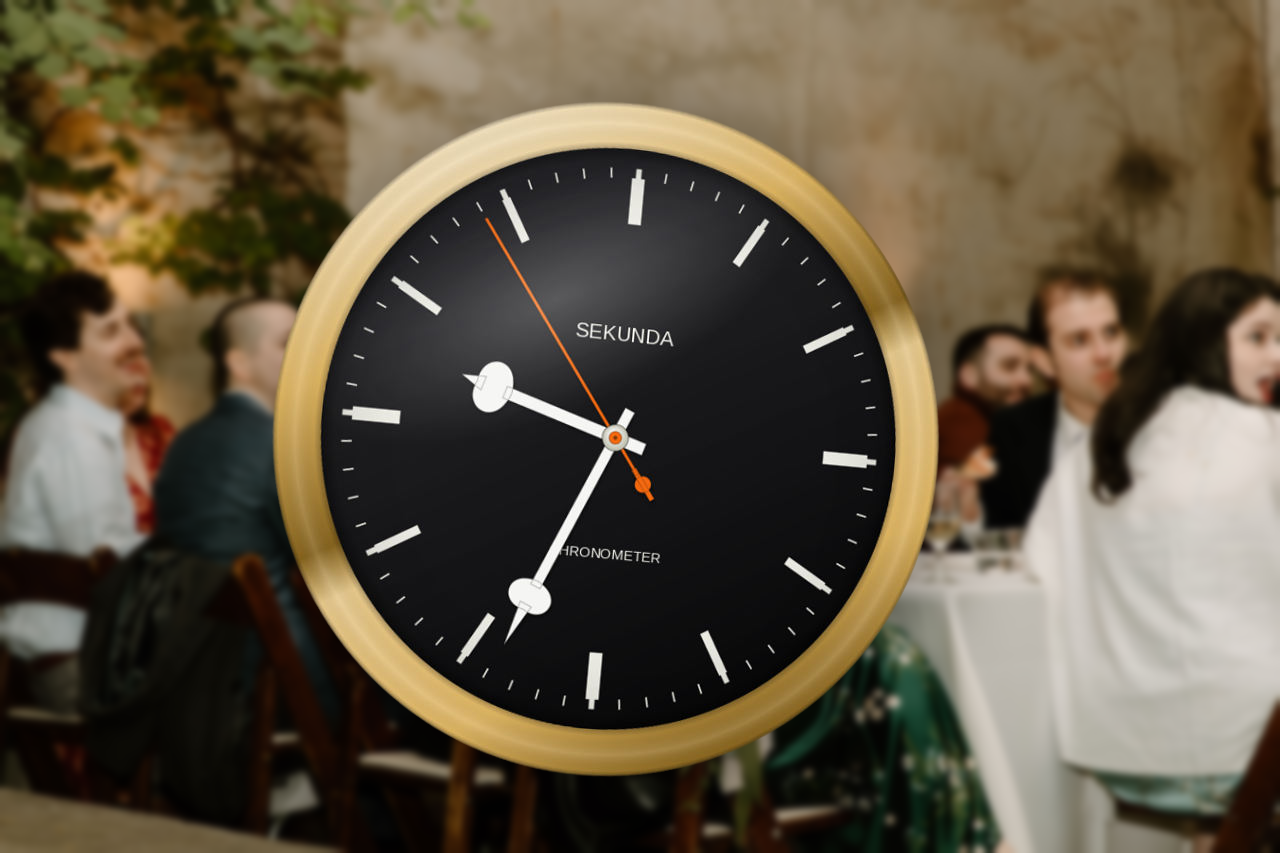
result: 9.33.54
